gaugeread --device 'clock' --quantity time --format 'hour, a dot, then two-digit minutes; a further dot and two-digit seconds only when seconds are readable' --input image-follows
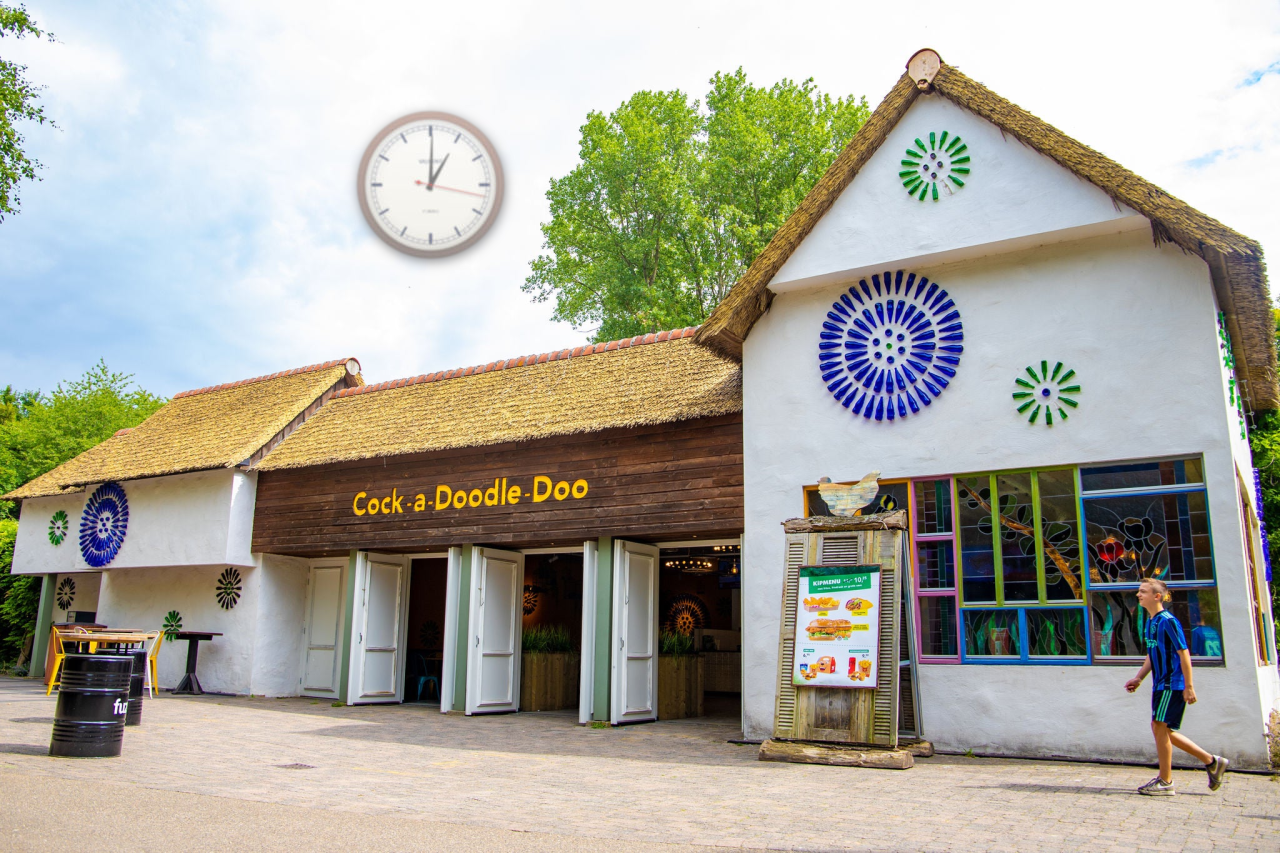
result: 1.00.17
